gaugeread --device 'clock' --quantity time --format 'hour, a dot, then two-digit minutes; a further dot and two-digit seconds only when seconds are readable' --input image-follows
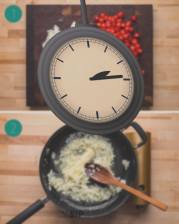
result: 2.14
